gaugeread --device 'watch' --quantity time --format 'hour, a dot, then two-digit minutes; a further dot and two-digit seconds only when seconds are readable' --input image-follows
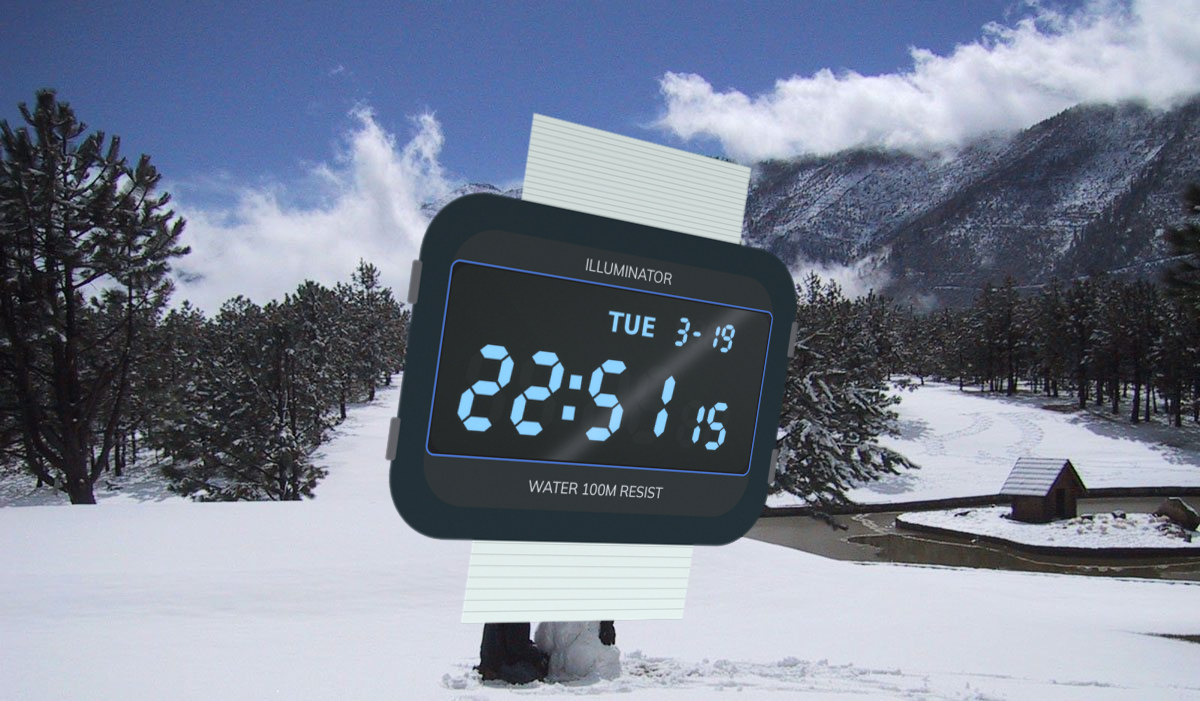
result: 22.51.15
